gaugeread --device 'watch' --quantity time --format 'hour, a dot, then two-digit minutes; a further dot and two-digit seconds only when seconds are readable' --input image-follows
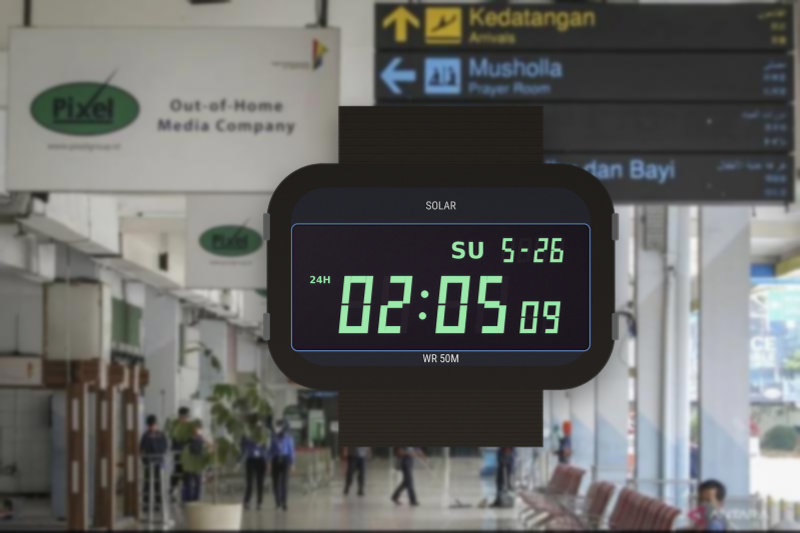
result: 2.05.09
